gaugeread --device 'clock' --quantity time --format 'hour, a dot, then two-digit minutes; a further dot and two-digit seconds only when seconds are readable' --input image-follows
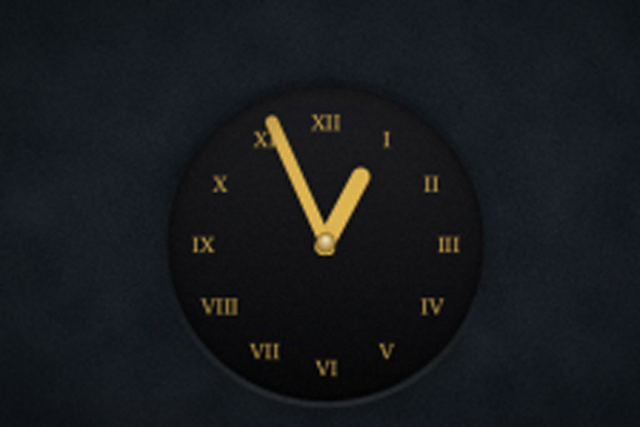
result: 12.56
